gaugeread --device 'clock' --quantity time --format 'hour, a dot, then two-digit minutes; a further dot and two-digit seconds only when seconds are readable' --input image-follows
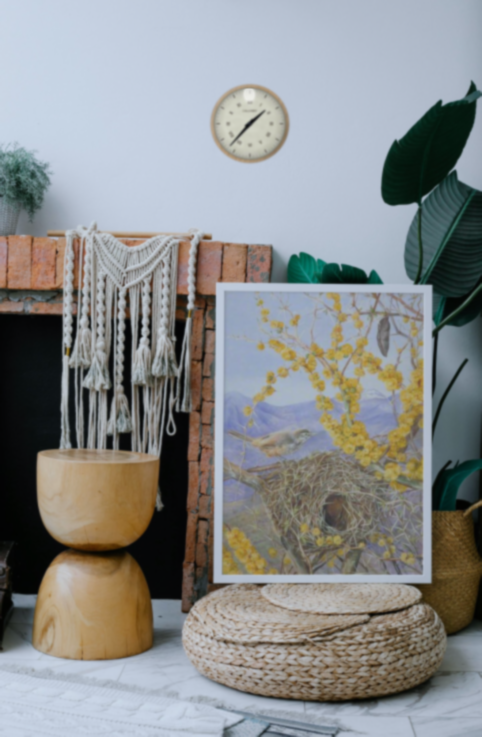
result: 1.37
